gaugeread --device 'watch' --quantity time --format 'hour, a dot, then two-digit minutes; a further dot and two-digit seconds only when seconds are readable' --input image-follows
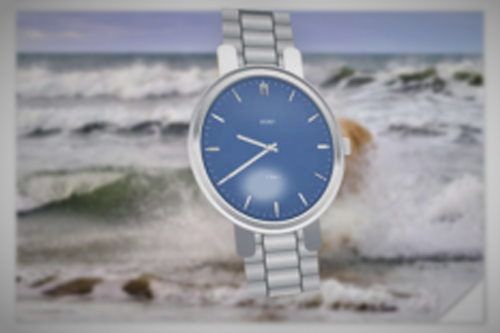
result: 9.40
